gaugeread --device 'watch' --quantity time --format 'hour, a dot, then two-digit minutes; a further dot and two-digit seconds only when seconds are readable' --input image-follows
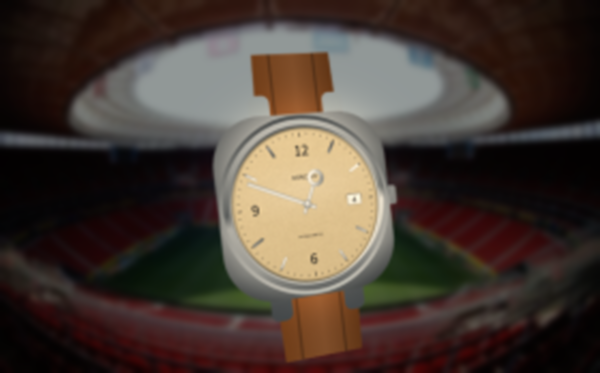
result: 12.49
